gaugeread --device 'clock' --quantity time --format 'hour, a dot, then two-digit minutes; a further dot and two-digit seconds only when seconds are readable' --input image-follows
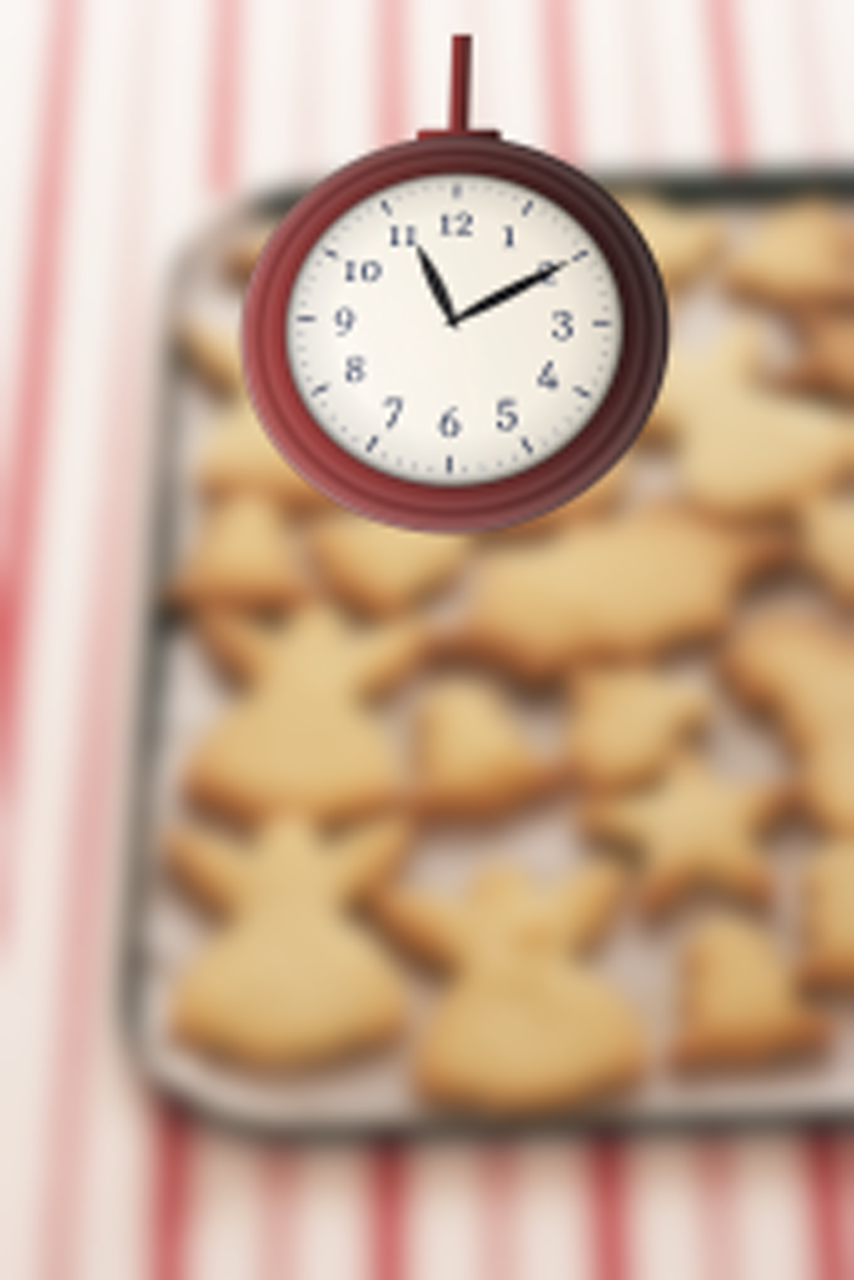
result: 11.10
